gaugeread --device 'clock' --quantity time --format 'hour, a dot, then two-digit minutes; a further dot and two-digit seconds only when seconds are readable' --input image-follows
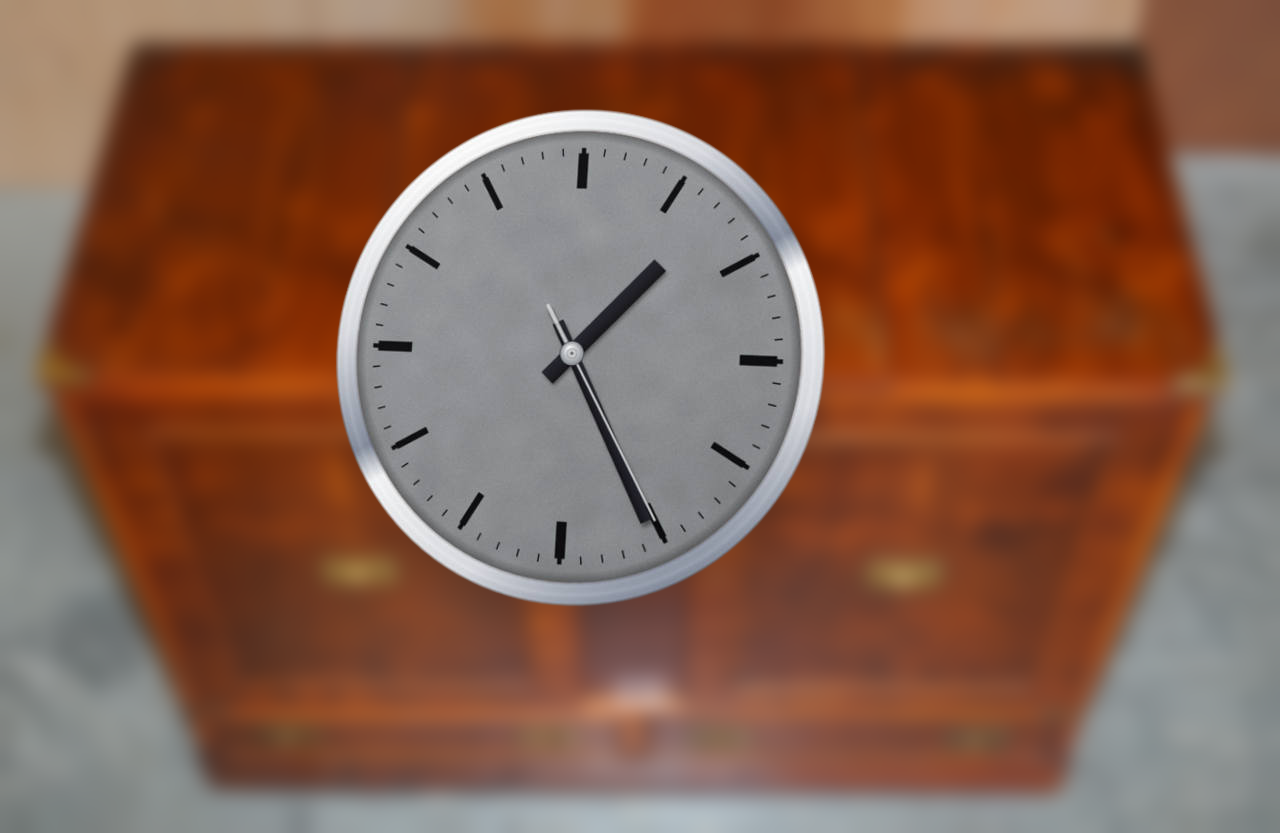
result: 1.25.25
